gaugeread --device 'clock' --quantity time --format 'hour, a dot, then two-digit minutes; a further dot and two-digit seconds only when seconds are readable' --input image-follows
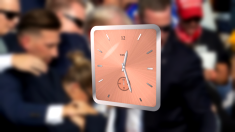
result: 12.27
